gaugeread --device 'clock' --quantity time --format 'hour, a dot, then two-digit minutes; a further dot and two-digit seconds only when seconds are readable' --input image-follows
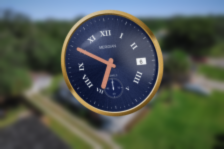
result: 6.50
